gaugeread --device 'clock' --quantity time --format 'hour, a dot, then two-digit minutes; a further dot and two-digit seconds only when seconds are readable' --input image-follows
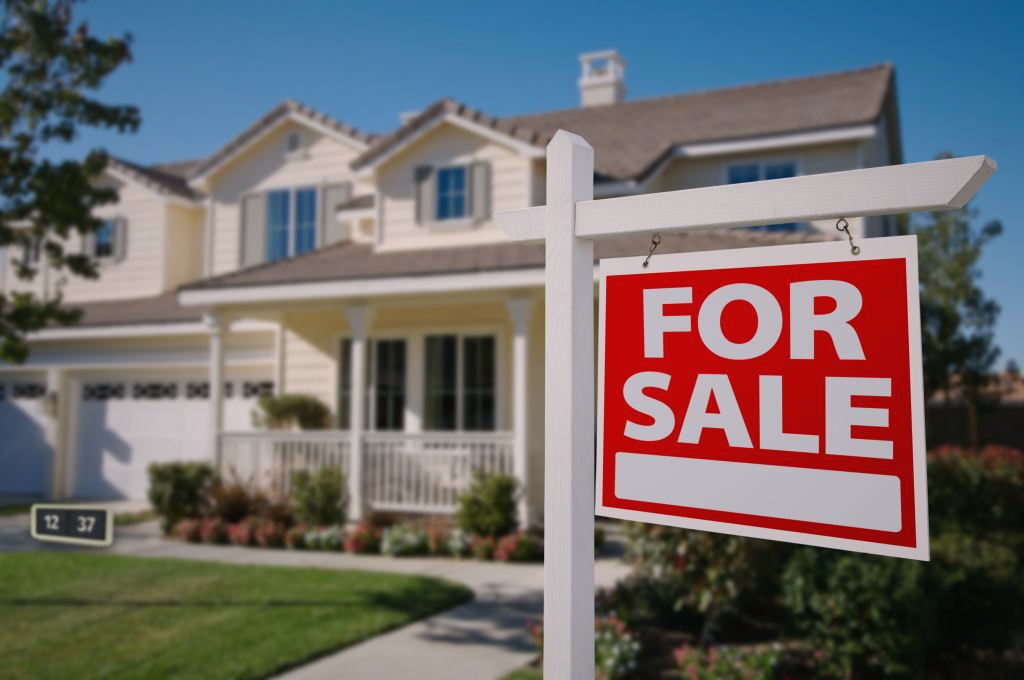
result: 12.37
